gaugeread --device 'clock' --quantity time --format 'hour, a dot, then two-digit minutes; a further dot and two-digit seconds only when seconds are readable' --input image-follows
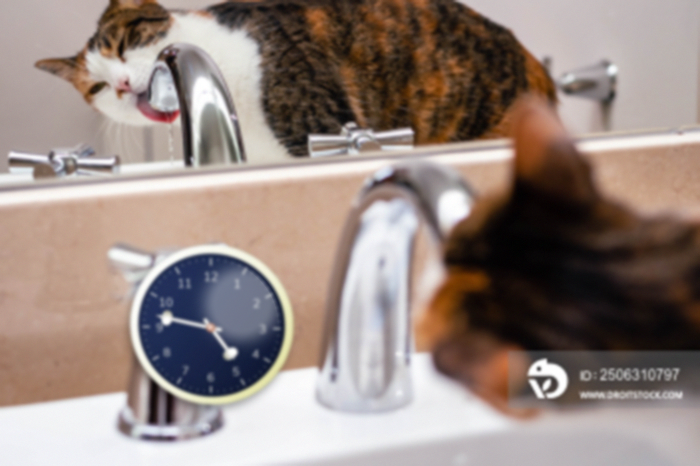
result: 4.47
